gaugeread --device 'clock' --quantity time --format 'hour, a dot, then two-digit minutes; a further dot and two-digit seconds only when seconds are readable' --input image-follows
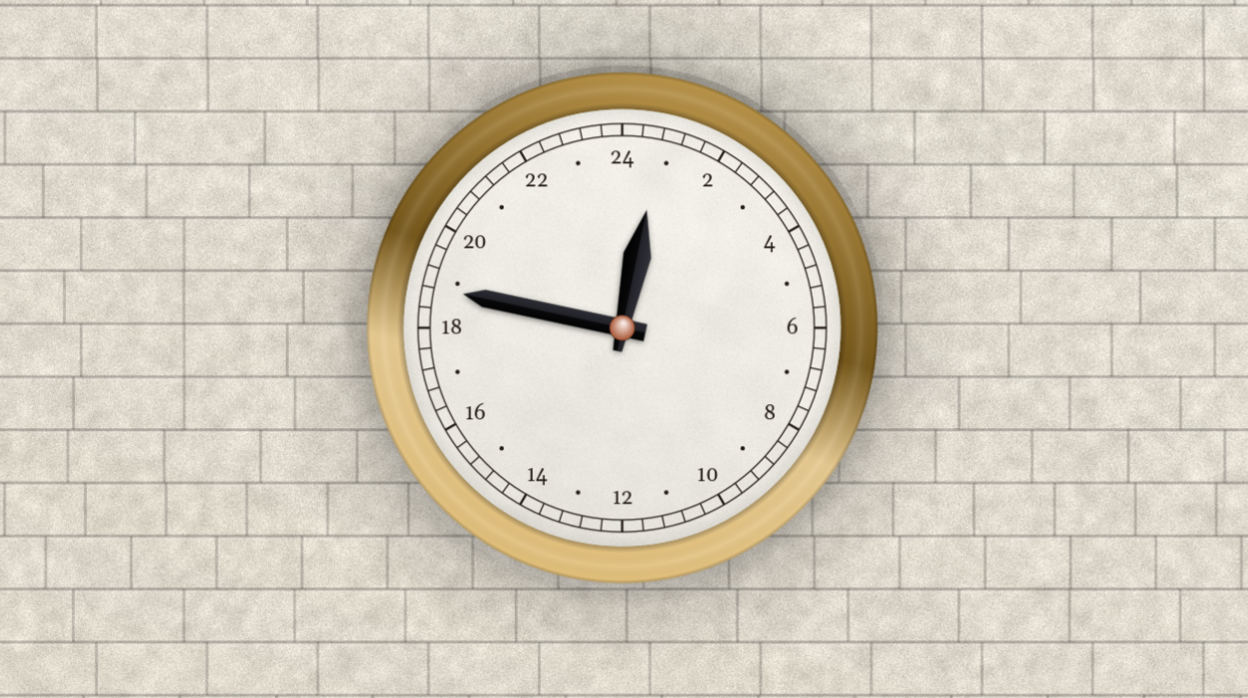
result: 0.47
